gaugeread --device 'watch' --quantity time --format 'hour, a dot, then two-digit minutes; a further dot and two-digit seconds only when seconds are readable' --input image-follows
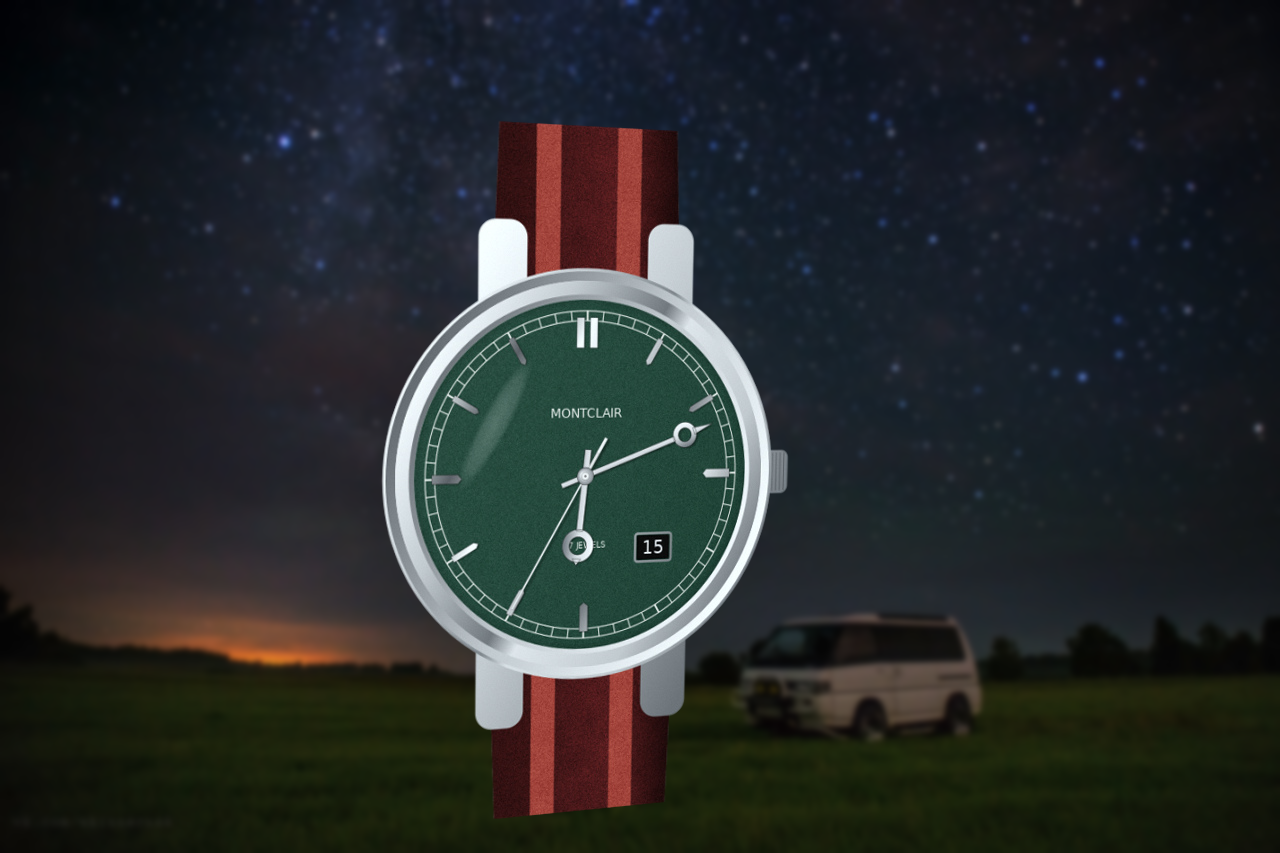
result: 6.11.35
